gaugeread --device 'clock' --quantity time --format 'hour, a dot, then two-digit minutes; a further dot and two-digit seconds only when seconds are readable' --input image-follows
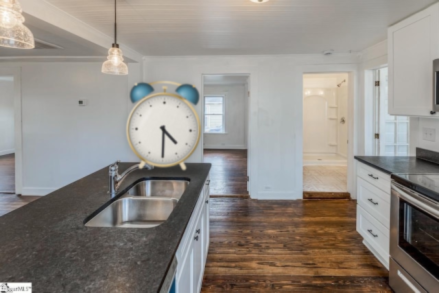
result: 4.30
